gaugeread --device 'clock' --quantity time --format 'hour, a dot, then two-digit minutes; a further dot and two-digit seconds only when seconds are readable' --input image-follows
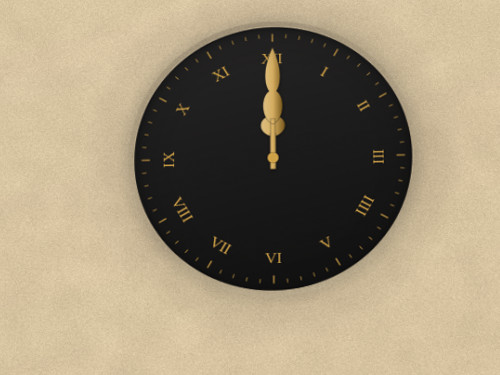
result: 12.00
